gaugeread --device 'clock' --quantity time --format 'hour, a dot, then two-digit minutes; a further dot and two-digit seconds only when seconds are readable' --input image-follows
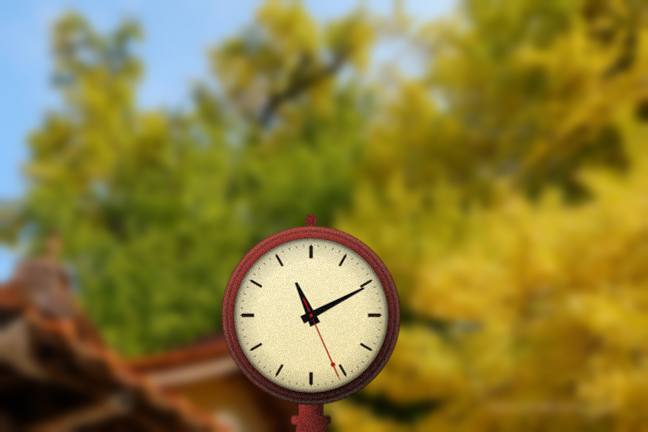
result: 11.10.26
